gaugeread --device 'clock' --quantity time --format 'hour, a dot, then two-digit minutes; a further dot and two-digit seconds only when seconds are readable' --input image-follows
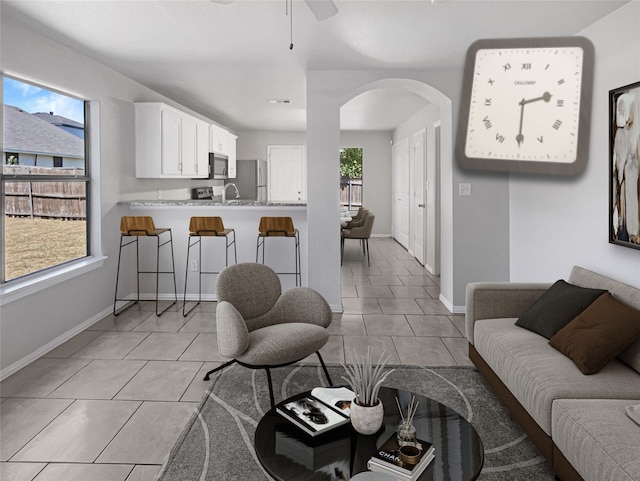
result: 2.30
